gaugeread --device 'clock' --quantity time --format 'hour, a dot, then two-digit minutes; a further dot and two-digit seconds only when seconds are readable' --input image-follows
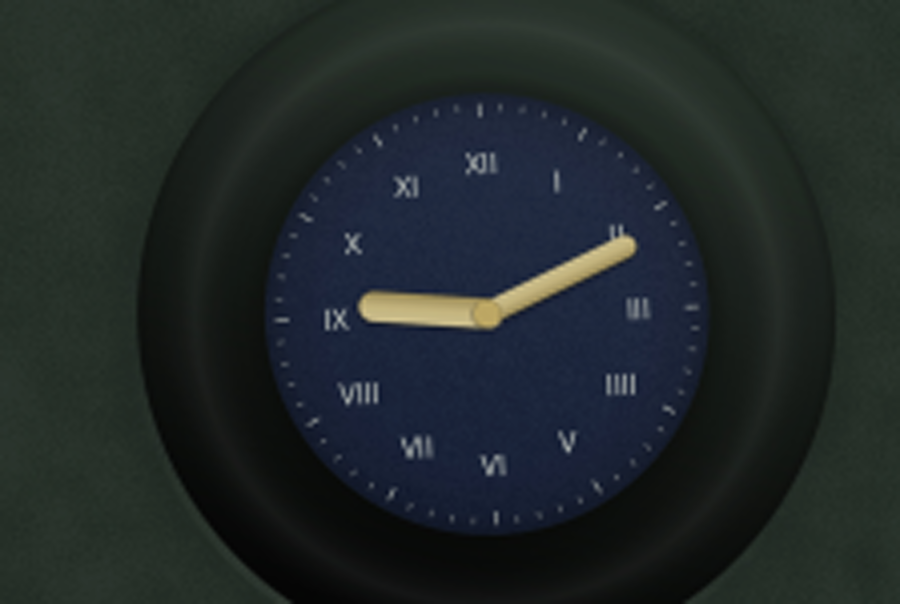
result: 9.11
